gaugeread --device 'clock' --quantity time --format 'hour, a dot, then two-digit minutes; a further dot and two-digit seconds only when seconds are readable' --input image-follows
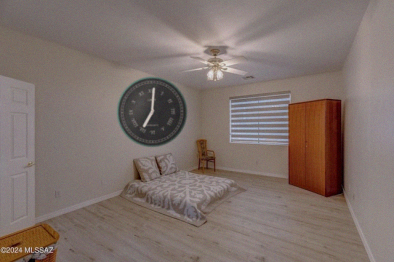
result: 7.01
